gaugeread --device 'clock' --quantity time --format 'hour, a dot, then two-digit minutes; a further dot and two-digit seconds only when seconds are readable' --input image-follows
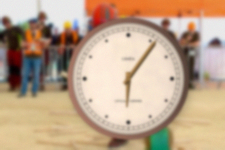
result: 6.06
